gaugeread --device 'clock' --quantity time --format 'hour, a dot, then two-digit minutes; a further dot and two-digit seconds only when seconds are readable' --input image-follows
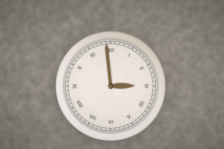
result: 2.59
